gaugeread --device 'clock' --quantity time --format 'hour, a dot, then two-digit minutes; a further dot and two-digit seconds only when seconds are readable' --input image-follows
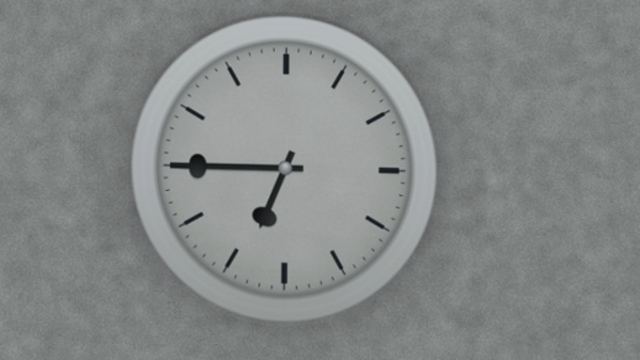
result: 6.45
